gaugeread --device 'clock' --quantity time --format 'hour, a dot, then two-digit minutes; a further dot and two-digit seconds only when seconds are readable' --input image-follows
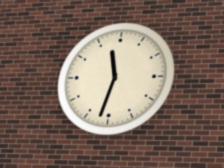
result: 11.32
